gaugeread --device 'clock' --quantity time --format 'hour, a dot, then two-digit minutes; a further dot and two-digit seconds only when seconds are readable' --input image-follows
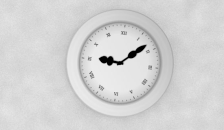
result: 9.08
